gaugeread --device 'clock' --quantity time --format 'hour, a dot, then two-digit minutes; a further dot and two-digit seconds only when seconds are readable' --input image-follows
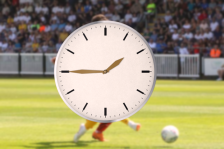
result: 1.45
